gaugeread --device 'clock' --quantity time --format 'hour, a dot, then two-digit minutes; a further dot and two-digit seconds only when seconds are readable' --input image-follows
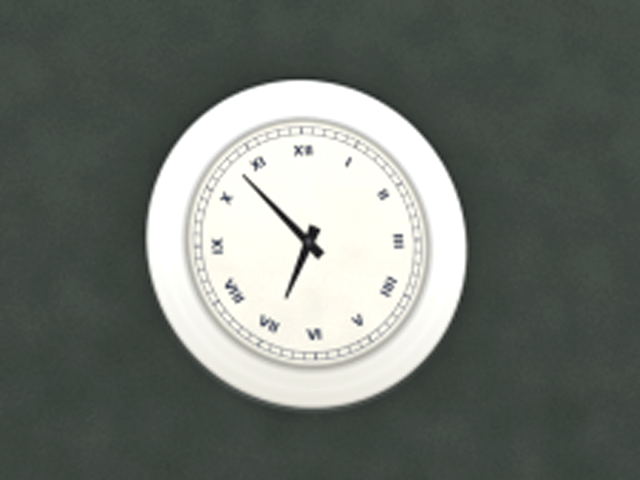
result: 6.53
